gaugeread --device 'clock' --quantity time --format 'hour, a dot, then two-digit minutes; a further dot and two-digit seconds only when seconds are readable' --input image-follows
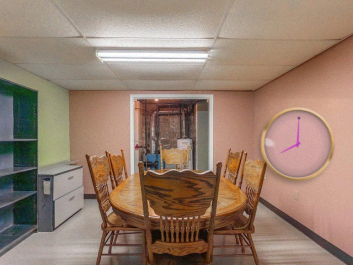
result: 8.00
